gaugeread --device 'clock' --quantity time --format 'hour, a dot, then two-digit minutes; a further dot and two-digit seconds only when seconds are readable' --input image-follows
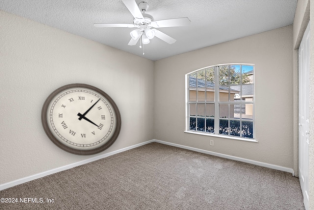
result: 4.07
